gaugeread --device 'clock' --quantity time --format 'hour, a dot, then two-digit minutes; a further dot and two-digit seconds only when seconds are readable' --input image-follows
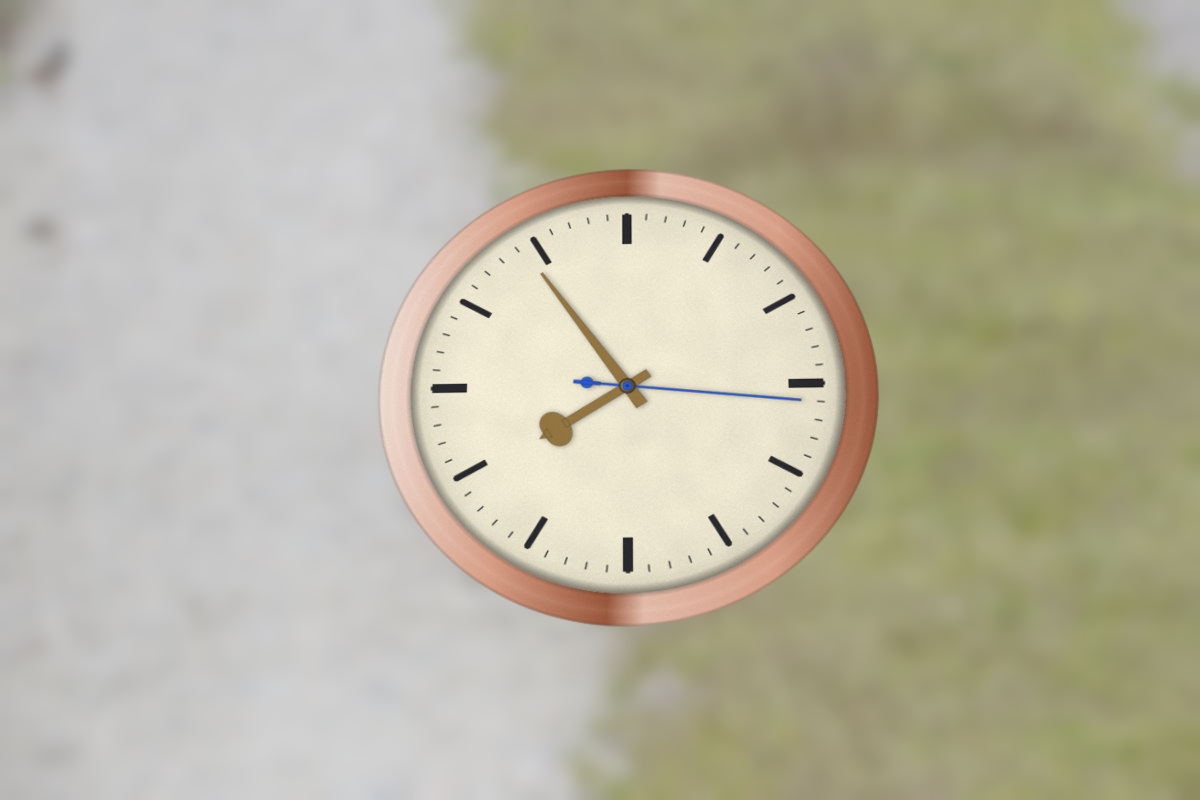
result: 7.54.16
